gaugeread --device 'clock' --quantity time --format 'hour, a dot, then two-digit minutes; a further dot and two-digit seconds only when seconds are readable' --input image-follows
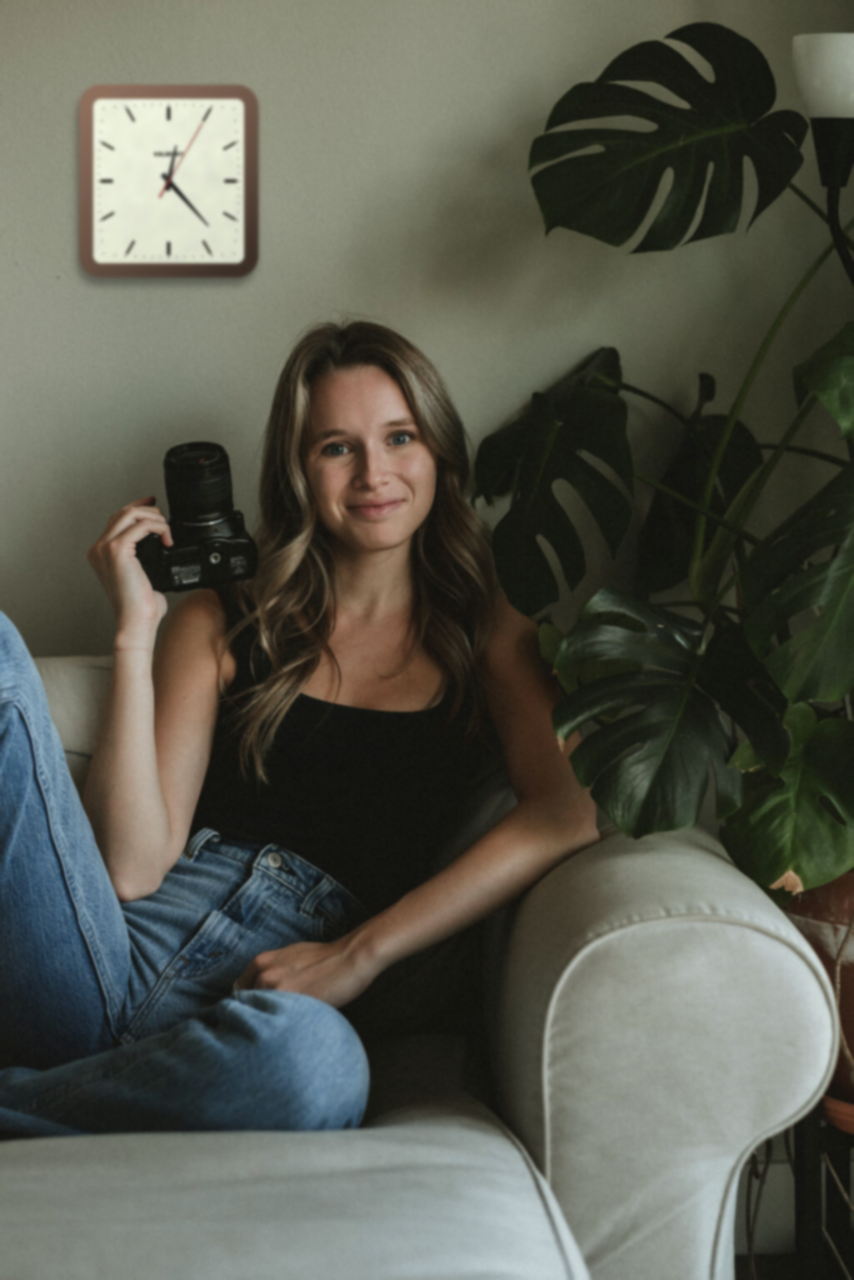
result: 12.23.05
